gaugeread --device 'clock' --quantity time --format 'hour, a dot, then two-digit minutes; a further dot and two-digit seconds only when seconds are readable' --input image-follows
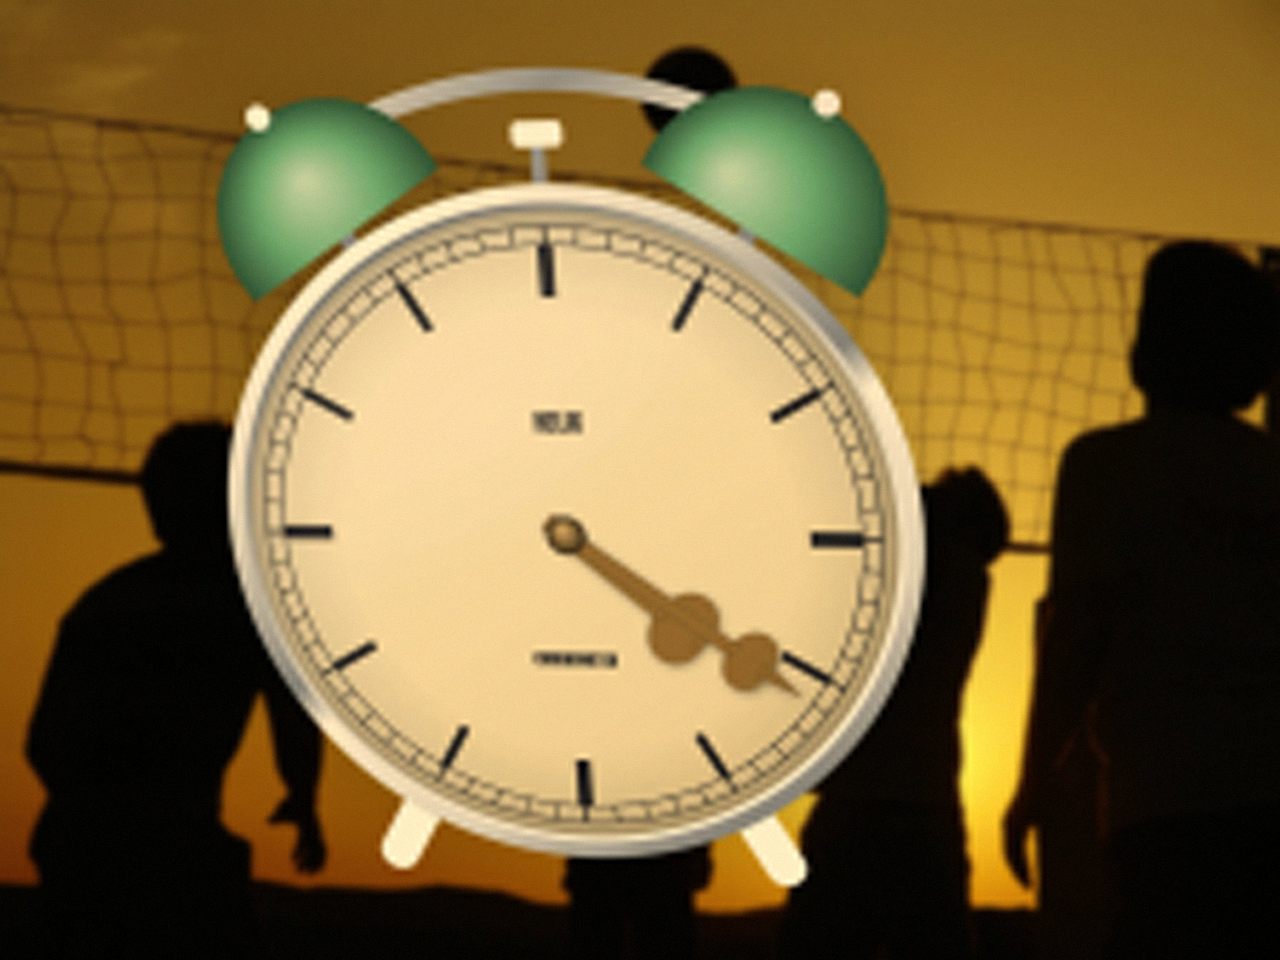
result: 4.21
